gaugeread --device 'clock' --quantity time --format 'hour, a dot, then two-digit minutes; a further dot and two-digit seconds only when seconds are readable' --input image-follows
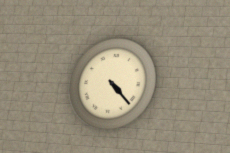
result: 4.22
